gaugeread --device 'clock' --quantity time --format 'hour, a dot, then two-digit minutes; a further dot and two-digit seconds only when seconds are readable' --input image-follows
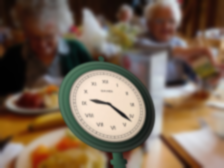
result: 9.22
